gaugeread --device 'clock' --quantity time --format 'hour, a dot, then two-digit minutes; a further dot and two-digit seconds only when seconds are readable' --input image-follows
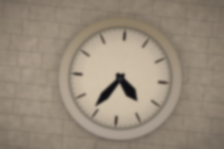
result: 4.36
